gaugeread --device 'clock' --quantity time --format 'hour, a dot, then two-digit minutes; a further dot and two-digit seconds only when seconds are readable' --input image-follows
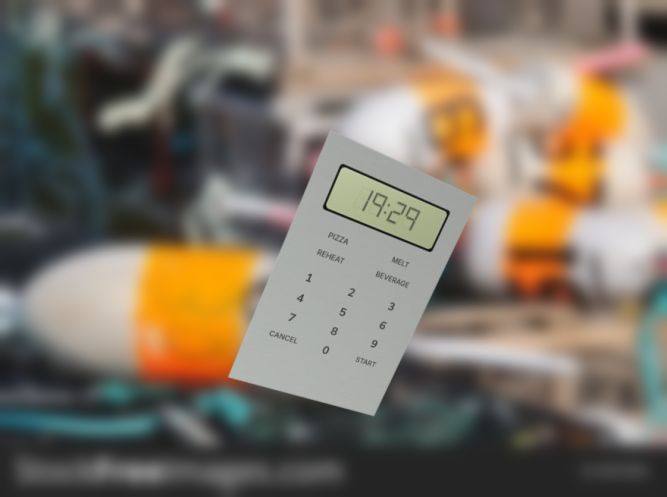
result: 19.29
